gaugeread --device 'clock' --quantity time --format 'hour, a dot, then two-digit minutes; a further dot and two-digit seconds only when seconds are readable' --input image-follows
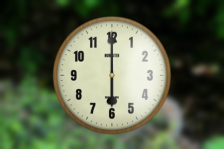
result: 6.00
